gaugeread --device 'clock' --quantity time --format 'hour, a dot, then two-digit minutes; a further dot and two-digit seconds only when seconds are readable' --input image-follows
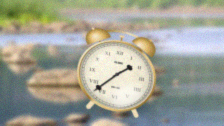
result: 1.37
